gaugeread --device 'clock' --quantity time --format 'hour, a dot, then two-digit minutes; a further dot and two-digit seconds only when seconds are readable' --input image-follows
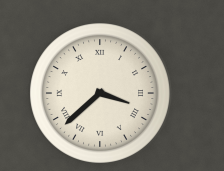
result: 3.38
